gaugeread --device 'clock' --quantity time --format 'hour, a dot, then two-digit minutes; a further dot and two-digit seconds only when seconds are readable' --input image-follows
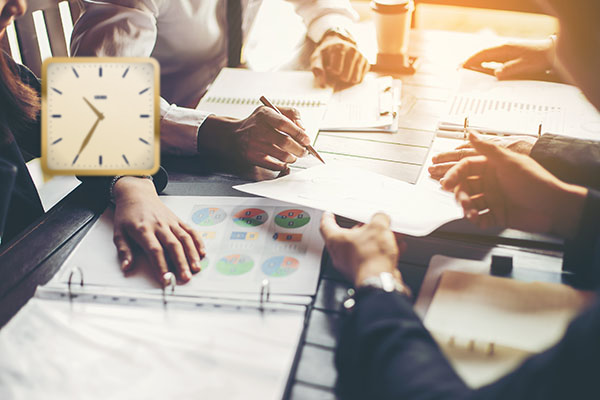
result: 10.35
